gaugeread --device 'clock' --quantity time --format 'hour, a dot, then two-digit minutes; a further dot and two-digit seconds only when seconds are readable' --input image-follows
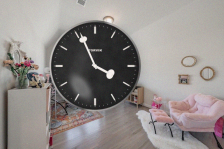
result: 3.56
